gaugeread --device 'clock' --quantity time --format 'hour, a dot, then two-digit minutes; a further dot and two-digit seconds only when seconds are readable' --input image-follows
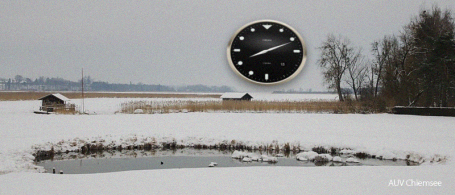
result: 8.11
